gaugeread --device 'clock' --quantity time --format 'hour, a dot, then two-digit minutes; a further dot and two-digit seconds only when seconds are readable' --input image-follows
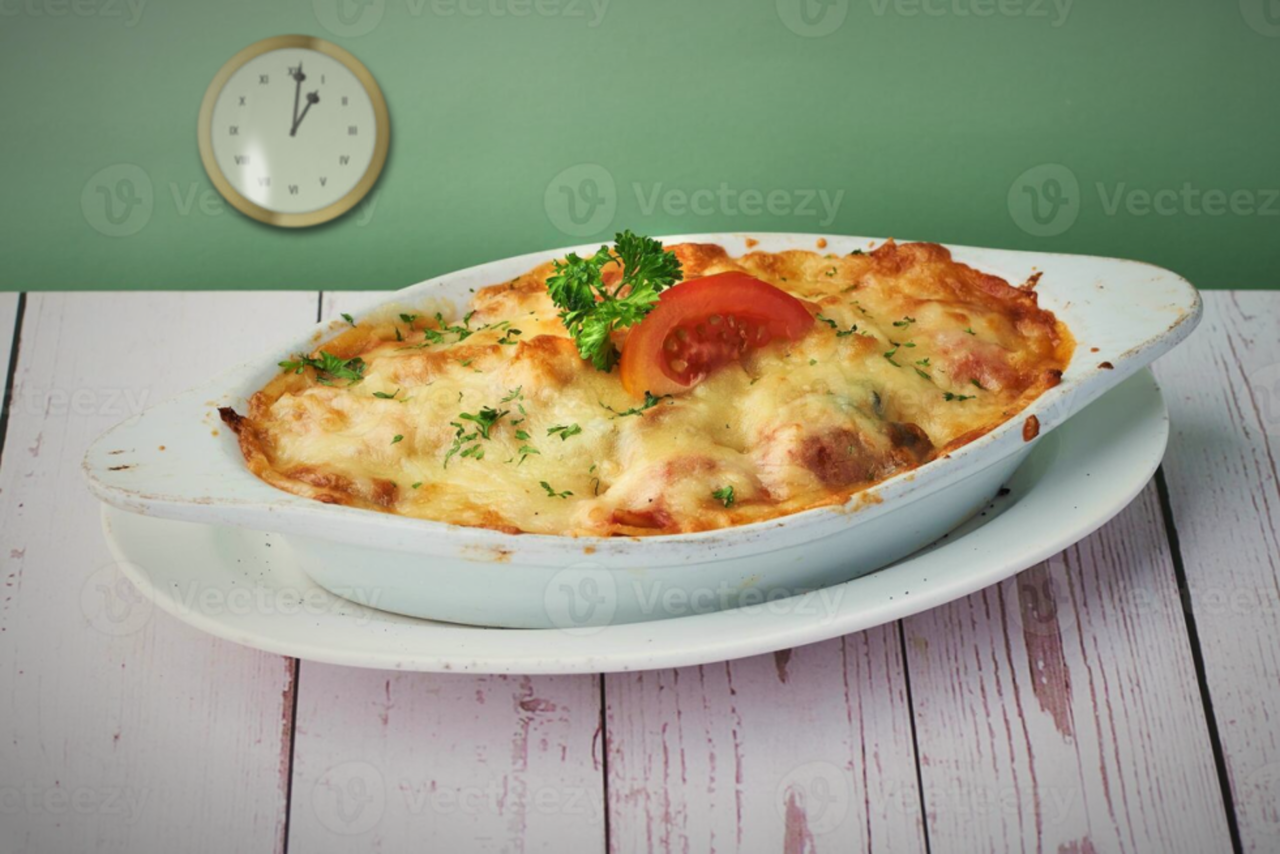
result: 1.01
